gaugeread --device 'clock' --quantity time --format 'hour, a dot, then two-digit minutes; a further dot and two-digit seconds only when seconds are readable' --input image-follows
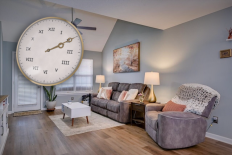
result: 2.10
